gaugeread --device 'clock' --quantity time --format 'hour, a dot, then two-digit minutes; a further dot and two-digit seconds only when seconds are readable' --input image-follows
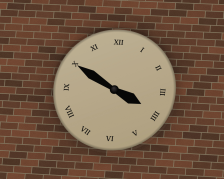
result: 3.50
